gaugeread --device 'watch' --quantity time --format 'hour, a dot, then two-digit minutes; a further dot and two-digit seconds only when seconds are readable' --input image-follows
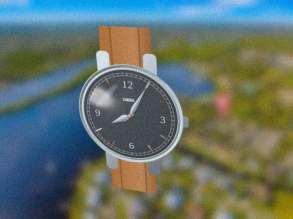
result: 8.05
